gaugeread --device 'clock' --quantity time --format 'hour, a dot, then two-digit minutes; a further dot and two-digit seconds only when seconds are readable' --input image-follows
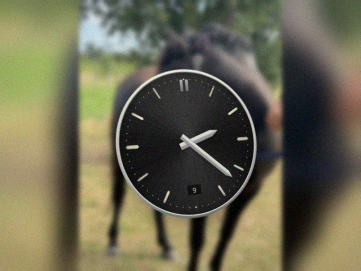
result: 2.22
